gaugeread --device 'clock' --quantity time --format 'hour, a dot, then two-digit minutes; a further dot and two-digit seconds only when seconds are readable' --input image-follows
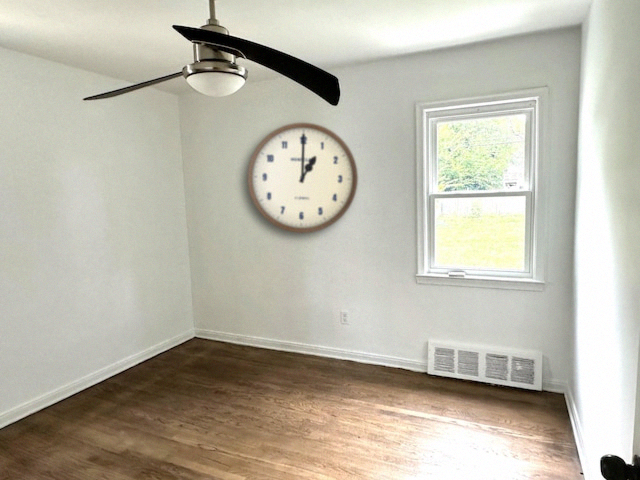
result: 1.00
